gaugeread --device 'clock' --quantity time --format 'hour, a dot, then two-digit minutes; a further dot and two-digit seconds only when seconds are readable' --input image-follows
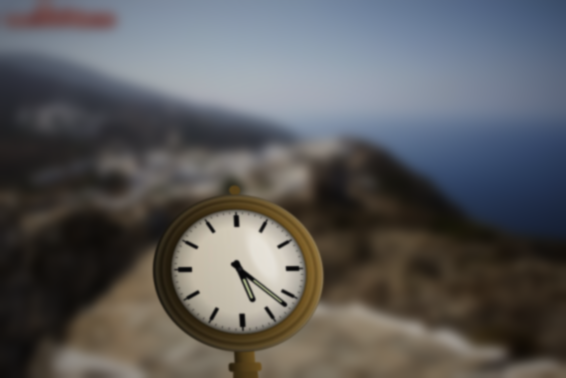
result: 5.22
